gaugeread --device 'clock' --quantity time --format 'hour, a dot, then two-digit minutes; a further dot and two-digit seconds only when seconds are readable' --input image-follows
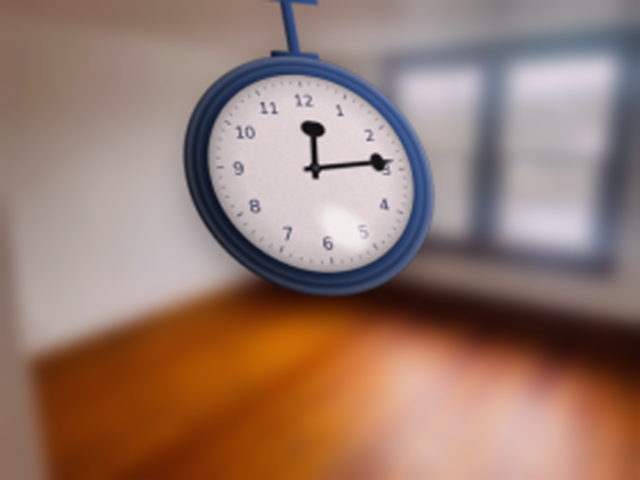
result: 12.14
